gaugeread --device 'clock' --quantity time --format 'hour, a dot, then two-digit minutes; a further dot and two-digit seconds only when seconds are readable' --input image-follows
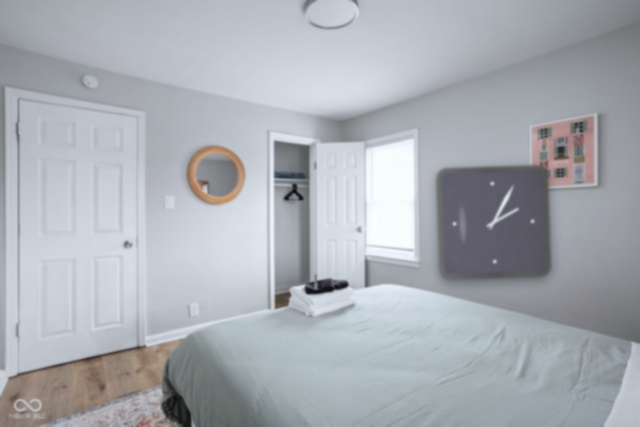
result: 2.05
